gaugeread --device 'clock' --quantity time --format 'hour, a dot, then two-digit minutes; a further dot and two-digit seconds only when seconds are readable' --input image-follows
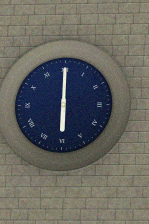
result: 6.00
